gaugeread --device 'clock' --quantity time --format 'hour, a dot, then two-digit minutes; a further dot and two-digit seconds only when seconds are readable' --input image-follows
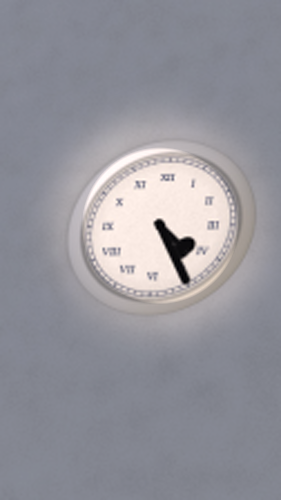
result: 4.25
